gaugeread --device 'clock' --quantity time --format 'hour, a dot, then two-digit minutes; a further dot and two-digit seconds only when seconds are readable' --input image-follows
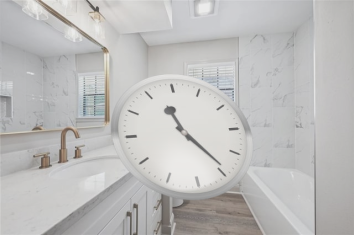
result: 11.24
